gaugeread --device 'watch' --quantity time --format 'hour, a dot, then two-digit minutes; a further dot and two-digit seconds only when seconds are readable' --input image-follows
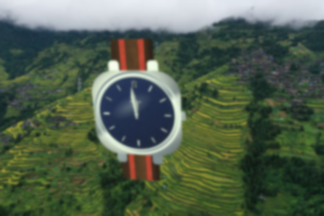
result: 11.59
